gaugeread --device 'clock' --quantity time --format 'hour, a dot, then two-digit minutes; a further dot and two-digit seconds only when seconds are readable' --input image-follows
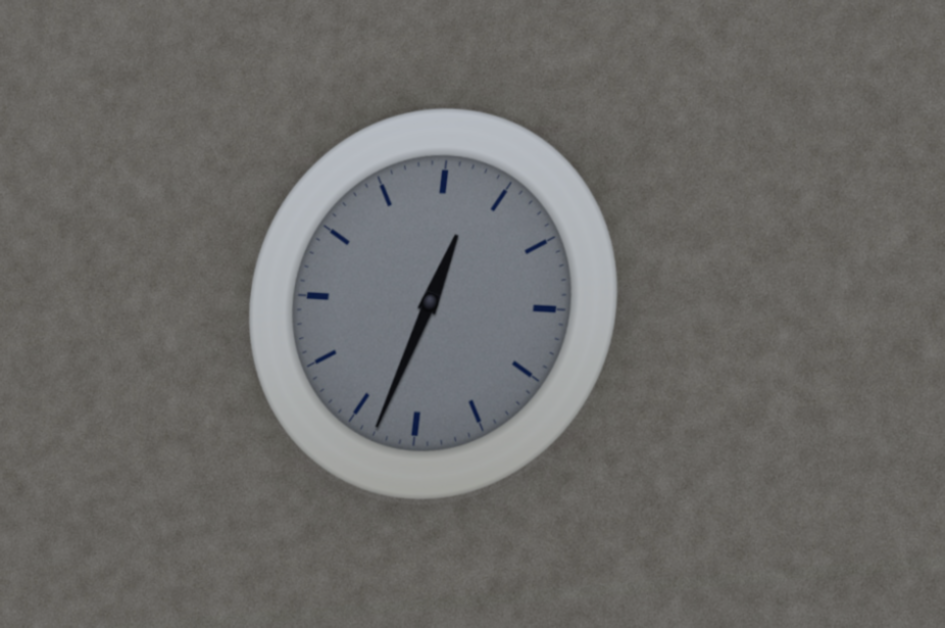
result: 12.33
